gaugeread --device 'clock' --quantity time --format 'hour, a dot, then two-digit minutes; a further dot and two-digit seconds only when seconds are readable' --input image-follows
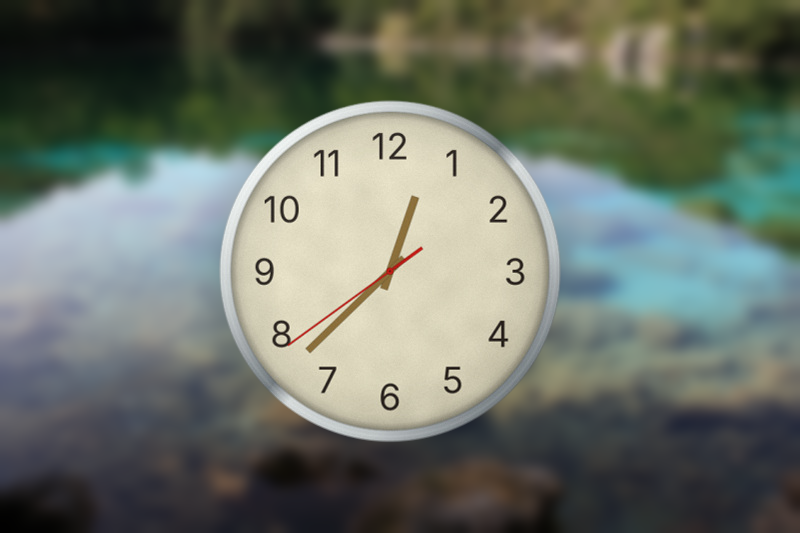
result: 12.37.39
